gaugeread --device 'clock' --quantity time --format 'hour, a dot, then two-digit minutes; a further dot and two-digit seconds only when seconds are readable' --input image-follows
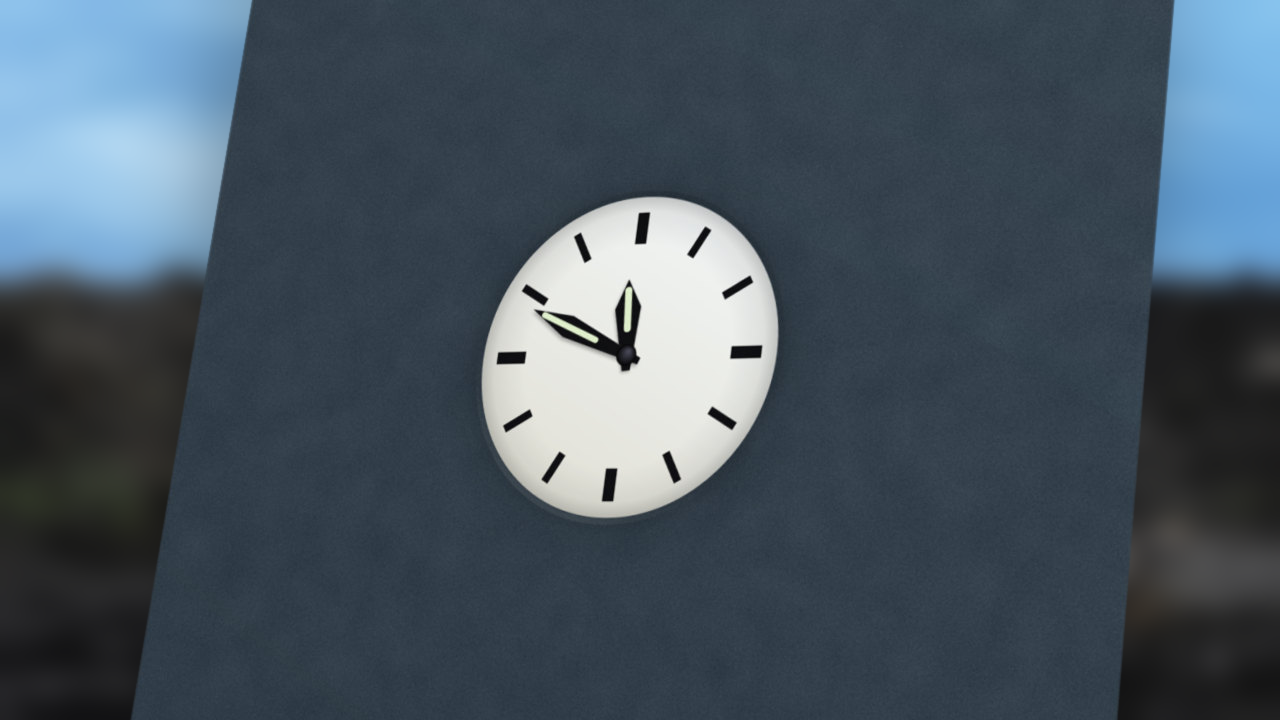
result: 11.49
